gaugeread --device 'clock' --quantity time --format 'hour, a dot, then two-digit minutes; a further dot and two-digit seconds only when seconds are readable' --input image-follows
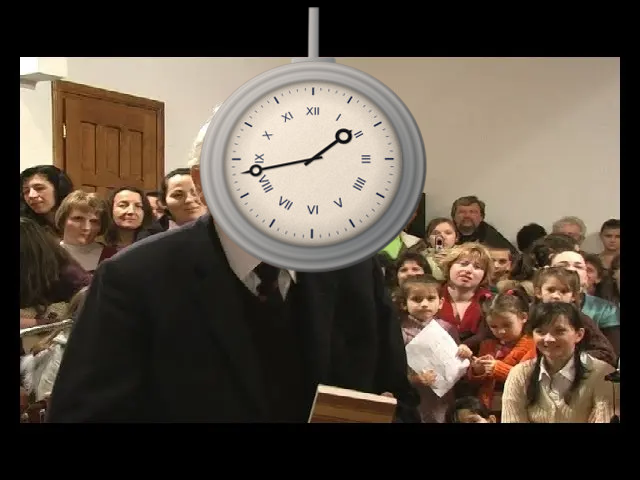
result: 1.43
